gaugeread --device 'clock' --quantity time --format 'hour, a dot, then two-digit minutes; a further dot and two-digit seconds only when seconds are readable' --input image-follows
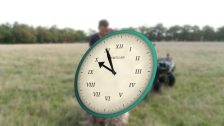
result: 9.55
